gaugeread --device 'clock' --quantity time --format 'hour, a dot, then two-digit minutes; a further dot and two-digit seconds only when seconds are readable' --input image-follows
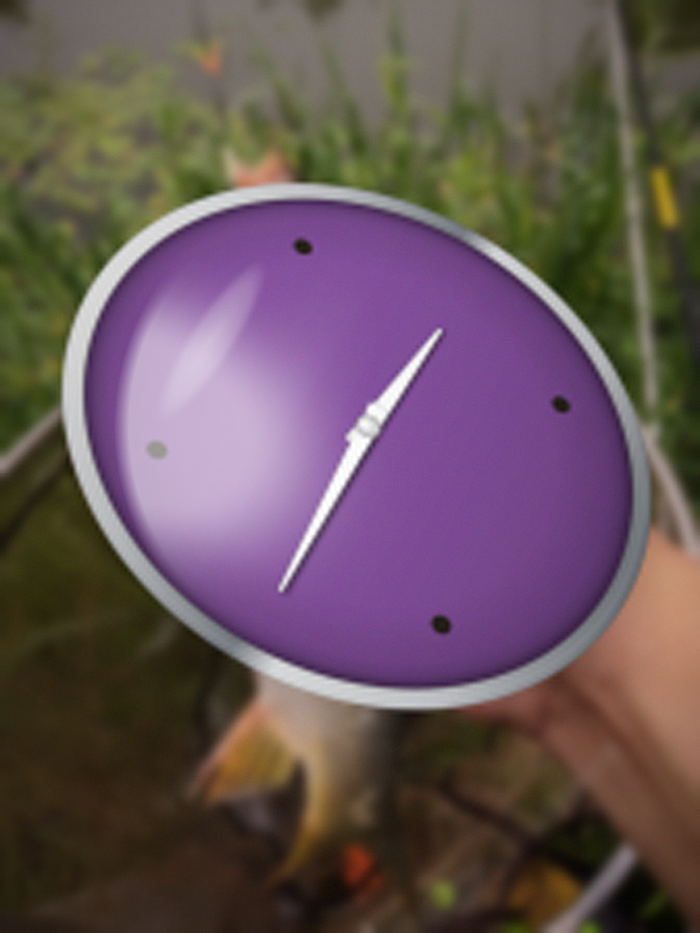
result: 1.37
